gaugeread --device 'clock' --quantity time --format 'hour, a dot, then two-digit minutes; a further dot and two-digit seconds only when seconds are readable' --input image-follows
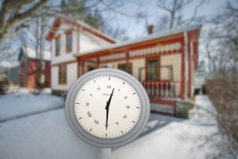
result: 12.30
